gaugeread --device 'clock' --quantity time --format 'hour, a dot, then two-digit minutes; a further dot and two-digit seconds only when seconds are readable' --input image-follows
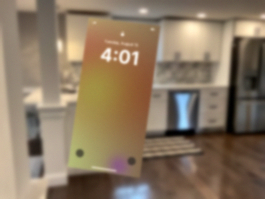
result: 4.01
